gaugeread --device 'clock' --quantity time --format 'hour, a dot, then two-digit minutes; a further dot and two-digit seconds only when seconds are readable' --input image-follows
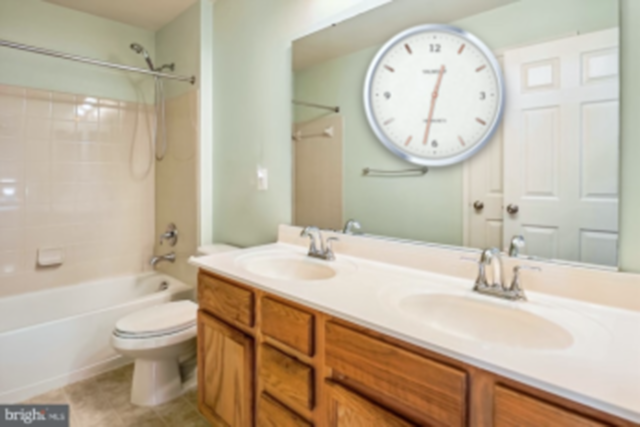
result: 12.32
